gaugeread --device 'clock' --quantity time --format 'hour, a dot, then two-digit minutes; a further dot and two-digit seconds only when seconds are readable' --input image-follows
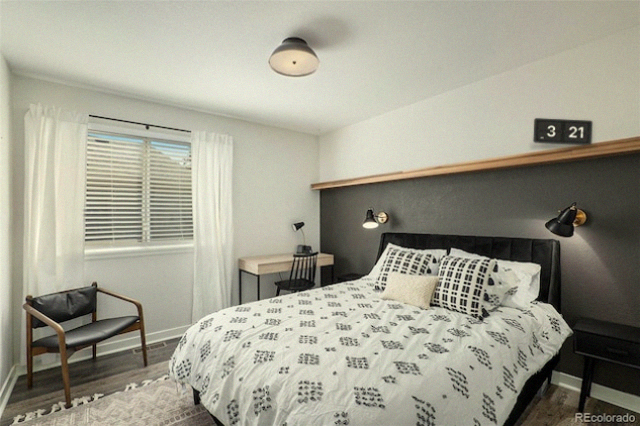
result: 3.21
